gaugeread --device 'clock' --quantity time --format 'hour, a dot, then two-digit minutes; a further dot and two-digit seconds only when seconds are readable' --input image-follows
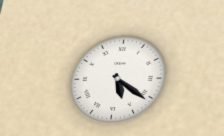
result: 5.21
